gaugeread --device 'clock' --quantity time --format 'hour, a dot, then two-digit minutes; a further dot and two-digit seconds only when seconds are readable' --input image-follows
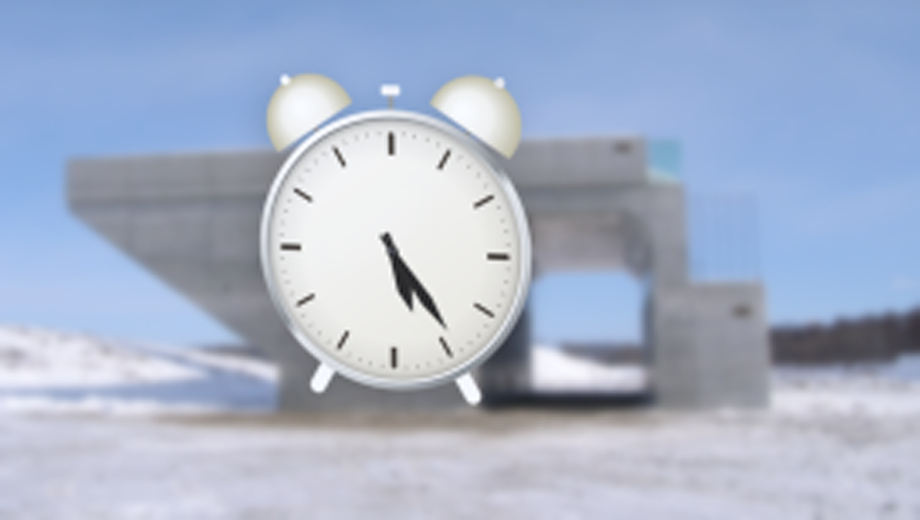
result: 5.24
